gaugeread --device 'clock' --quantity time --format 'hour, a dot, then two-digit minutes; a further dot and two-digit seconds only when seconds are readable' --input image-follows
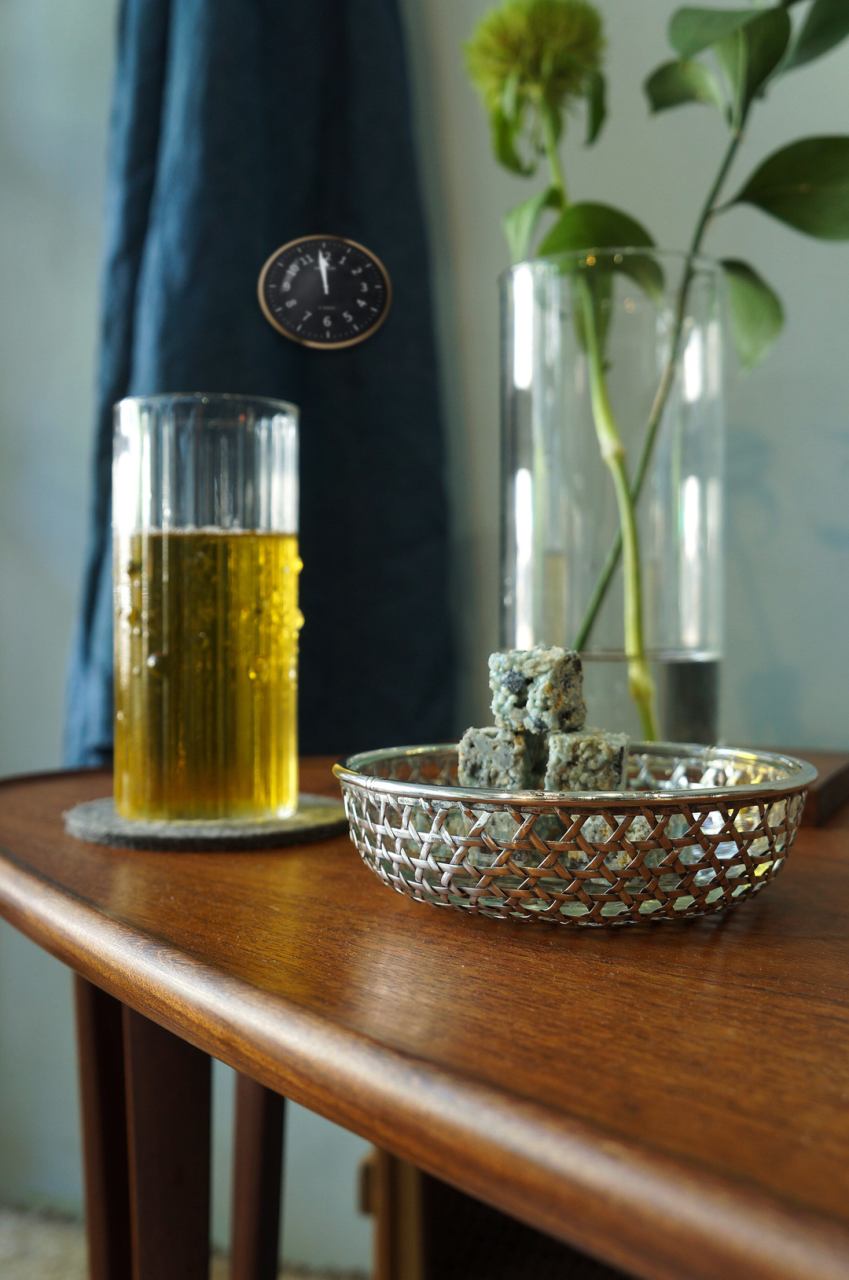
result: 11.59
